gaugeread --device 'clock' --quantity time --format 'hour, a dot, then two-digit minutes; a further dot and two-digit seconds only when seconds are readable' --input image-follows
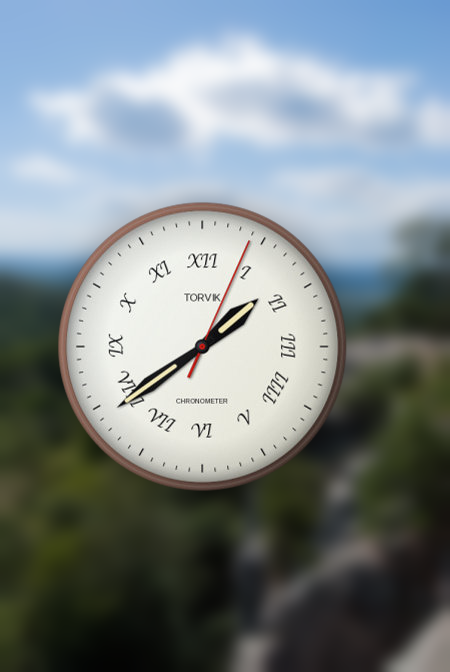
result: 1.39.04
